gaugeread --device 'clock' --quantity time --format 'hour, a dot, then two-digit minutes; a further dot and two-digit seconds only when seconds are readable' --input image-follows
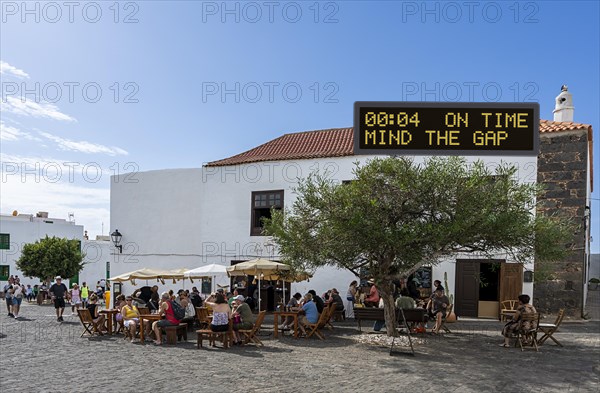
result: 0.04
